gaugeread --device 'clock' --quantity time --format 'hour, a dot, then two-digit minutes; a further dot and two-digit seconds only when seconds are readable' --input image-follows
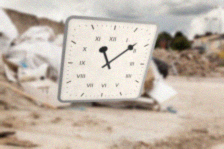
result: 11.08
